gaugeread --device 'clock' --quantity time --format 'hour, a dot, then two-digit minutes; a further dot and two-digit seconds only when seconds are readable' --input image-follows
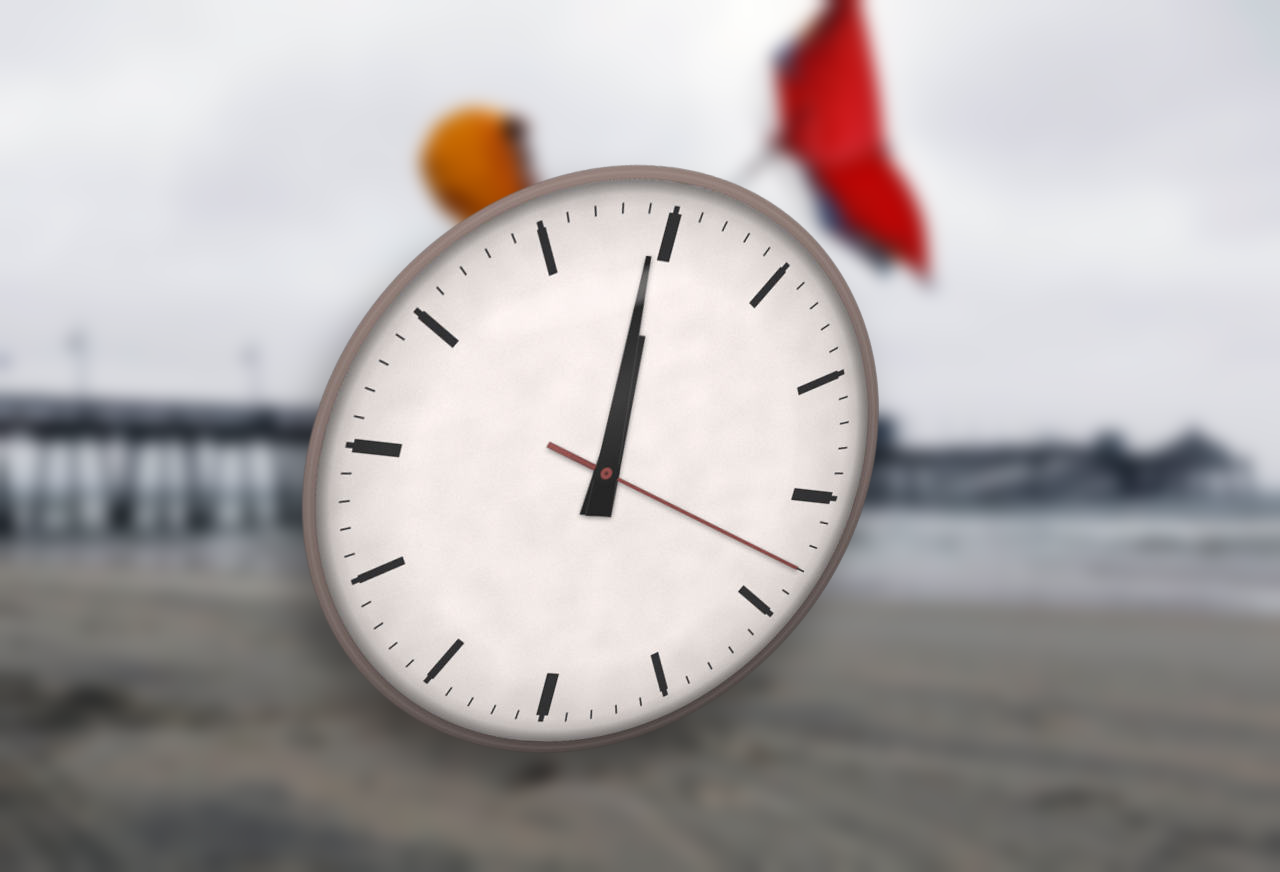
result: 11.59.18
